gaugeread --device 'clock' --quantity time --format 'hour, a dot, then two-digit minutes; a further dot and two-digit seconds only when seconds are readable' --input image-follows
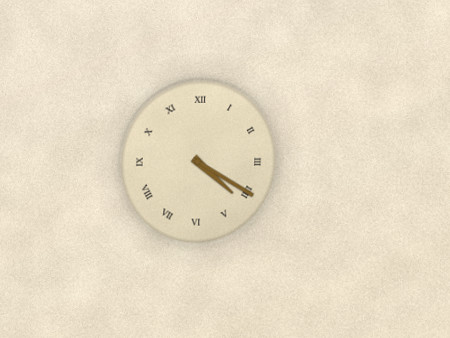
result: 4.20
